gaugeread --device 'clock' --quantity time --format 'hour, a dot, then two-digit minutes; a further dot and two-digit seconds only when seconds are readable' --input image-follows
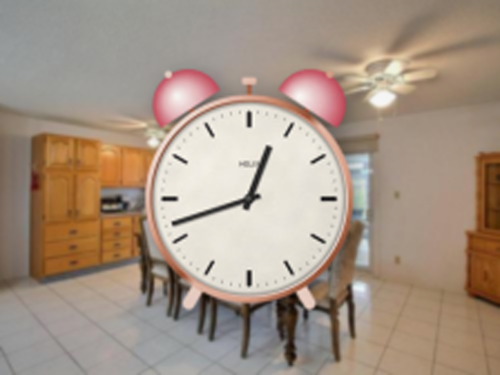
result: 12.42
